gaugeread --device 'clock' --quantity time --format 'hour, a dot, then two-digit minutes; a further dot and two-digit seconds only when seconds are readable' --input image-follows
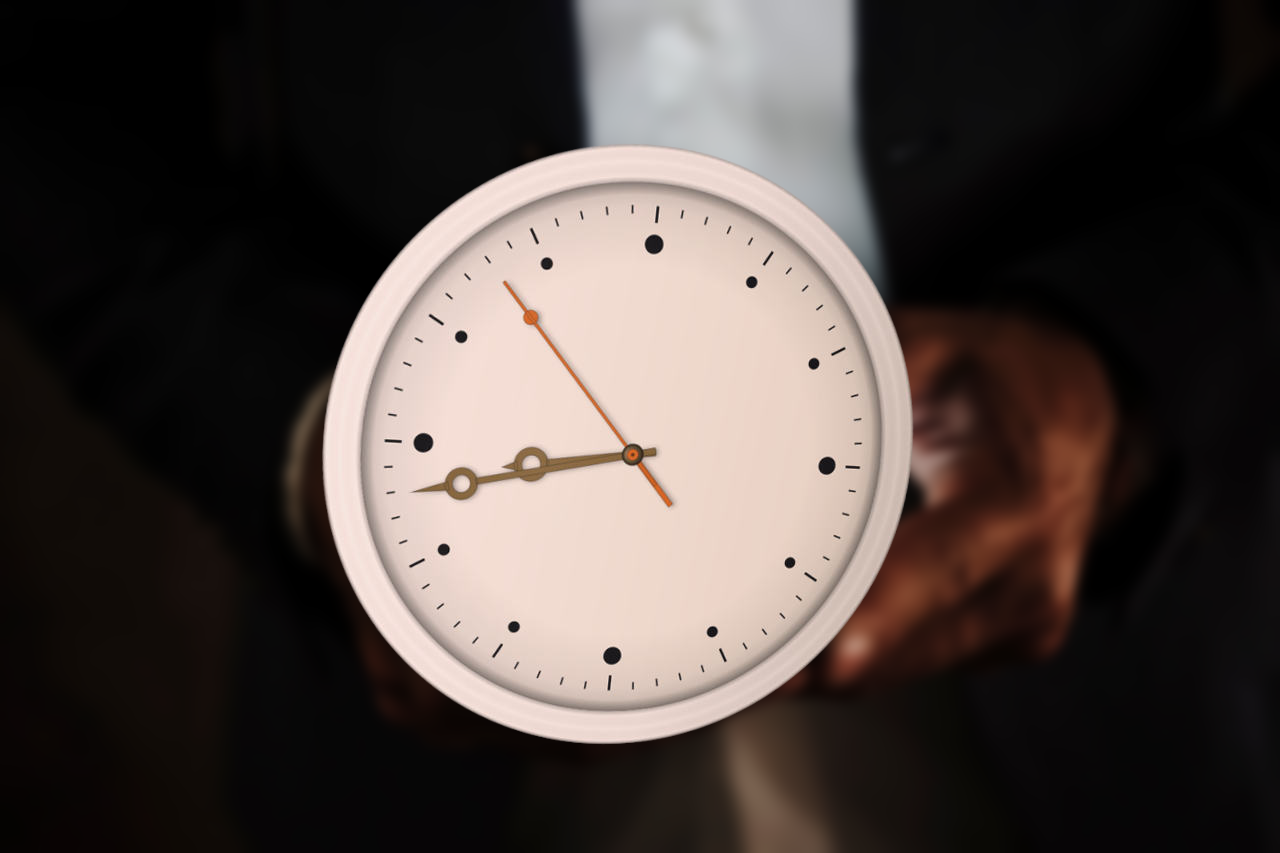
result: 8.42.53
